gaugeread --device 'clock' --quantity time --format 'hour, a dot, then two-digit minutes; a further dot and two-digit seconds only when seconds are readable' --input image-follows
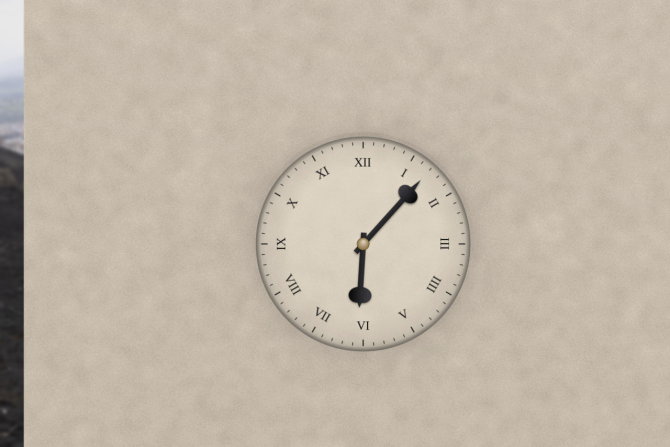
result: 6.07
